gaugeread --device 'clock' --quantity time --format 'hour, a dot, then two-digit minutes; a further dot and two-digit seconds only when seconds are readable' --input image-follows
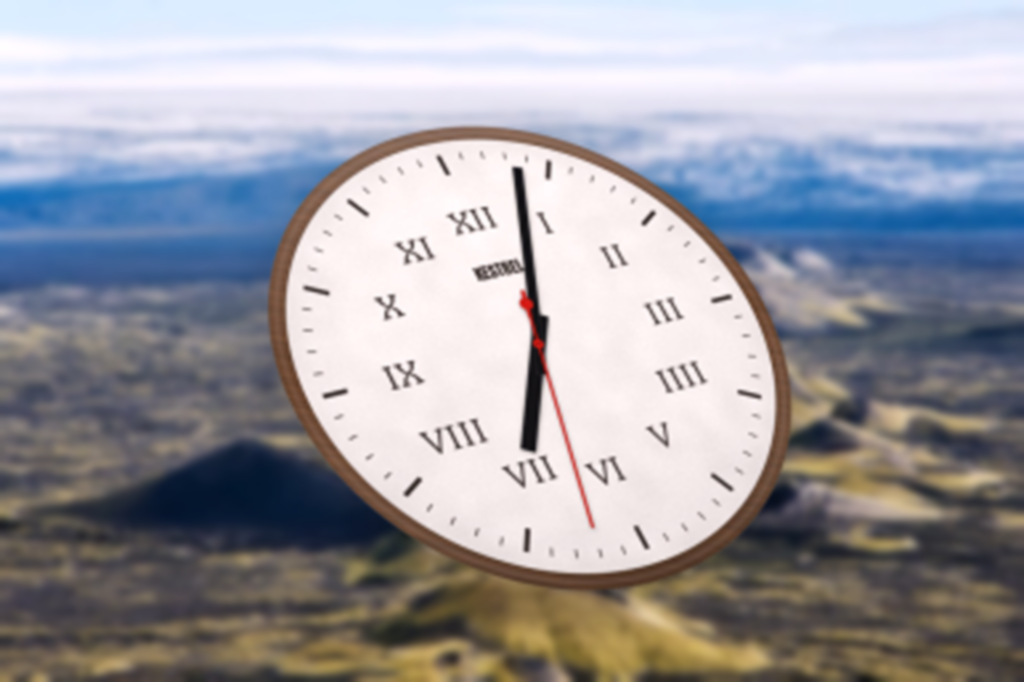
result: 7.03.32
